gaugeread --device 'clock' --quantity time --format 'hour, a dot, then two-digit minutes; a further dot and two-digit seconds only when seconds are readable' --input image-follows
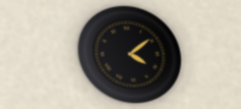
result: 4.09
